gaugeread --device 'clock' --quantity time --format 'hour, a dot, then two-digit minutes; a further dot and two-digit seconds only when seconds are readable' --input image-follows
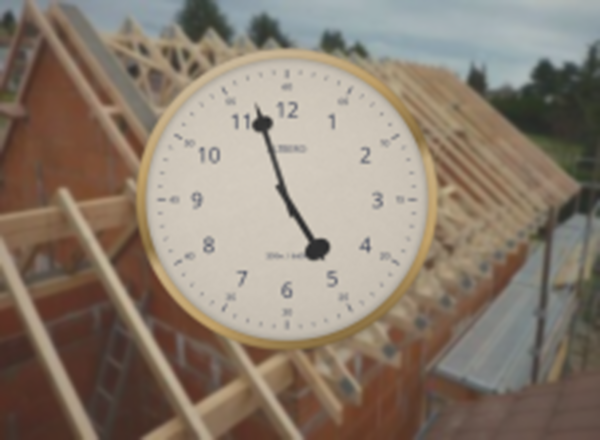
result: 4.57
